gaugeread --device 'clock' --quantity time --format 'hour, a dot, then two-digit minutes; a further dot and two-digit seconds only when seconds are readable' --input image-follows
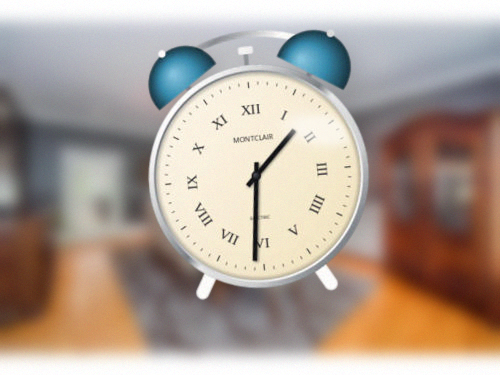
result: 1.31
